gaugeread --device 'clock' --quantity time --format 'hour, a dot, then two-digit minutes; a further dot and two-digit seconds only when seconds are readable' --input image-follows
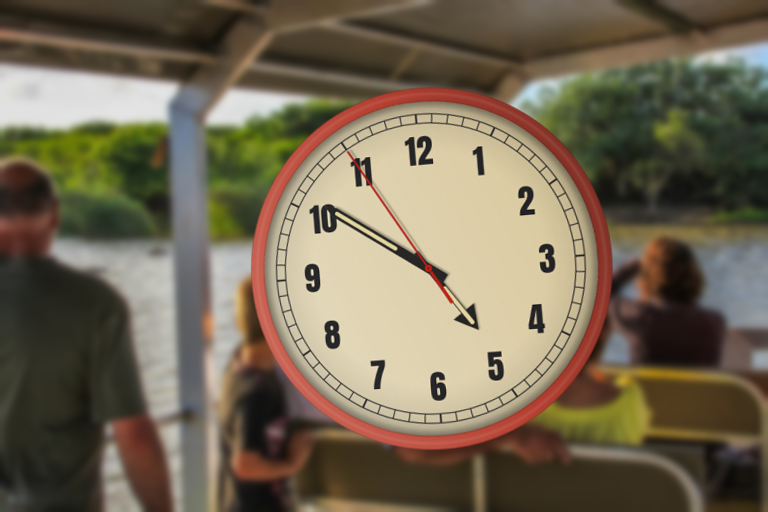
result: 4.50.55
